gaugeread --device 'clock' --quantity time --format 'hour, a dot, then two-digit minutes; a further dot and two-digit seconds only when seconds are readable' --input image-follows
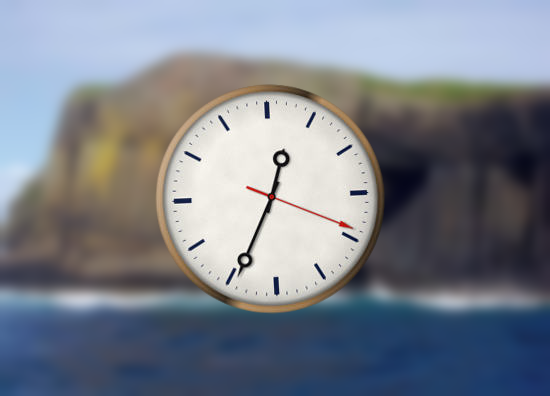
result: 12.34.19
